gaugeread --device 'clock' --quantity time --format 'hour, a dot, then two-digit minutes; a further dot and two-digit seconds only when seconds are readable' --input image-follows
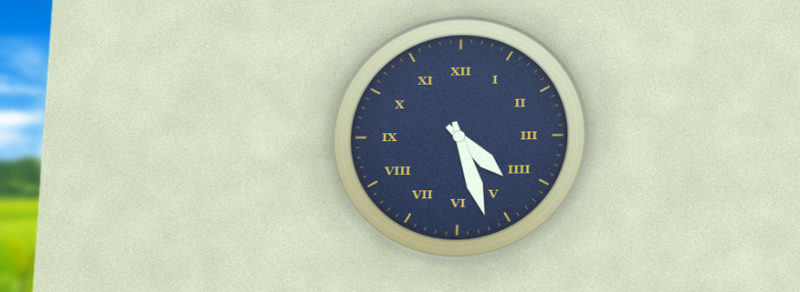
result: 4.27
